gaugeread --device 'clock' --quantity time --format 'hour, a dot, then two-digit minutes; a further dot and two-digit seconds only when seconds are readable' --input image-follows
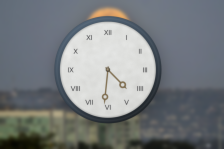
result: 4.31
